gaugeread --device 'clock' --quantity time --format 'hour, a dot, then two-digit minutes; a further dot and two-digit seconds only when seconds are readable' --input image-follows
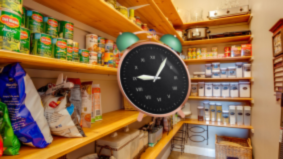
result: 9.06
